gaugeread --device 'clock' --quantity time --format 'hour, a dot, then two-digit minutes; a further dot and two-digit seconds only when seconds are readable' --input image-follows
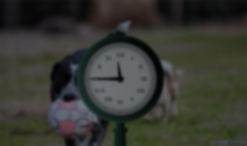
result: 11.45
